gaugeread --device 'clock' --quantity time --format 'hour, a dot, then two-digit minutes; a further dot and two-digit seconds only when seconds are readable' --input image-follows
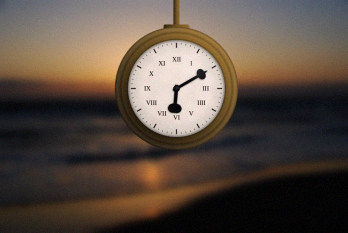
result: 6.10
